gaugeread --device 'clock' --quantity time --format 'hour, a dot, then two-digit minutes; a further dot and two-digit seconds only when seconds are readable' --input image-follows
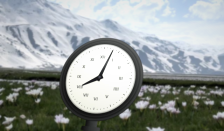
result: 8.03
